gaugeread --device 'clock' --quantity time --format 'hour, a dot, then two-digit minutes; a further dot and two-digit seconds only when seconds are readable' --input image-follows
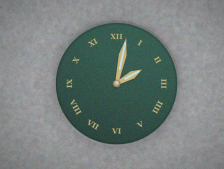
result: 2.02
